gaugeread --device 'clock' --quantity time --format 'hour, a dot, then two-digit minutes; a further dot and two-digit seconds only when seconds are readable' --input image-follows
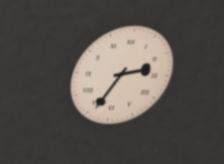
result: 2.34
